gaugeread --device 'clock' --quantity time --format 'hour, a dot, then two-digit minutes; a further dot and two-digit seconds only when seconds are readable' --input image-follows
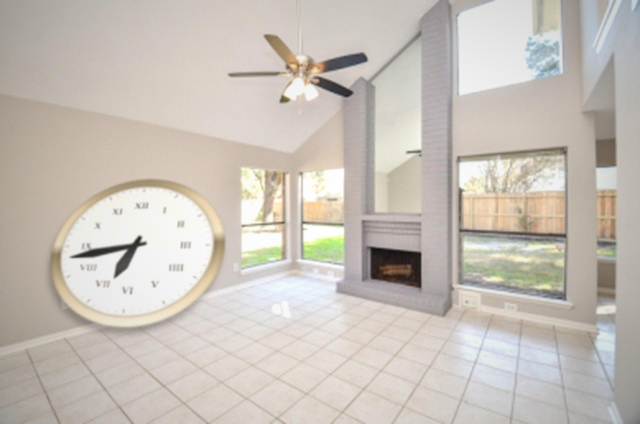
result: 6.43
